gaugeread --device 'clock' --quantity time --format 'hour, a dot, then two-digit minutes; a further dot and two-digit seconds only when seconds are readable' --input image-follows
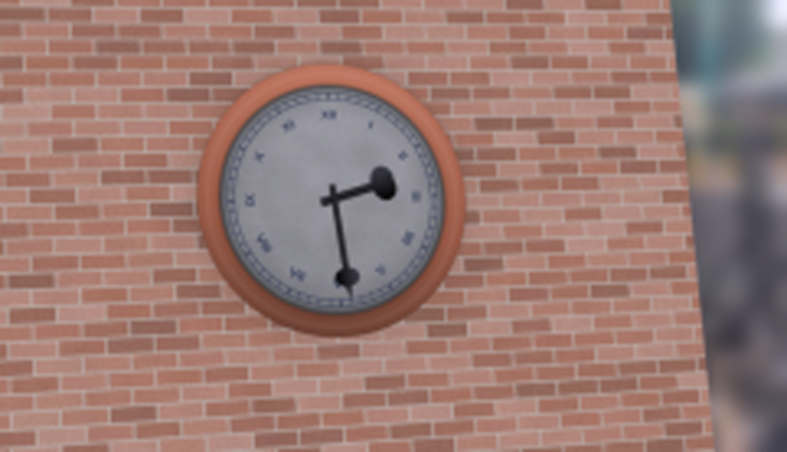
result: 2.29
